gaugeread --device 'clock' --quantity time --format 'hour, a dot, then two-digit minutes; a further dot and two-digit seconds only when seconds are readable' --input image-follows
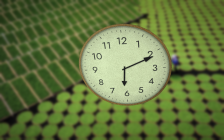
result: 6.11
